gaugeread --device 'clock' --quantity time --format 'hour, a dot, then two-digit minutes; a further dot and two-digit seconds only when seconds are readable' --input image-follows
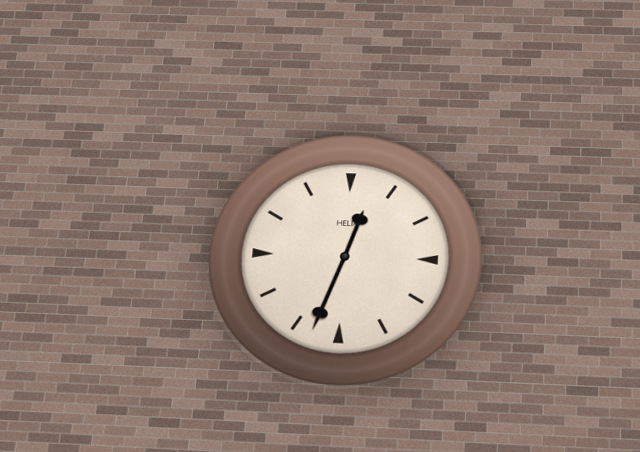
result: 12.33
